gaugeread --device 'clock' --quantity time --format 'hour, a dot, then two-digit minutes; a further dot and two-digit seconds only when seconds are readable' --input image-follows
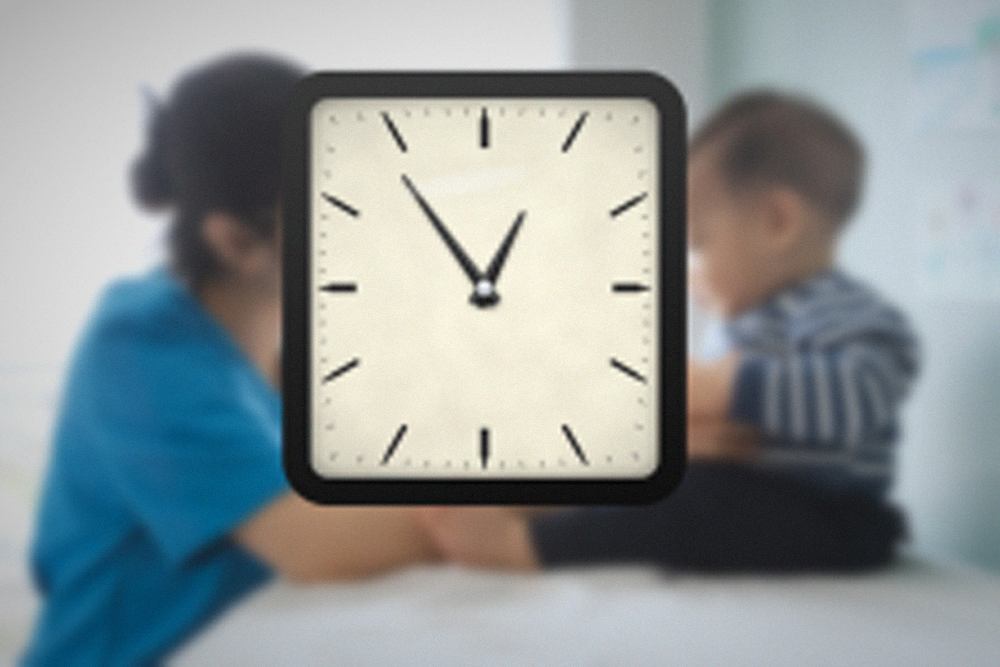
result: 12.54
